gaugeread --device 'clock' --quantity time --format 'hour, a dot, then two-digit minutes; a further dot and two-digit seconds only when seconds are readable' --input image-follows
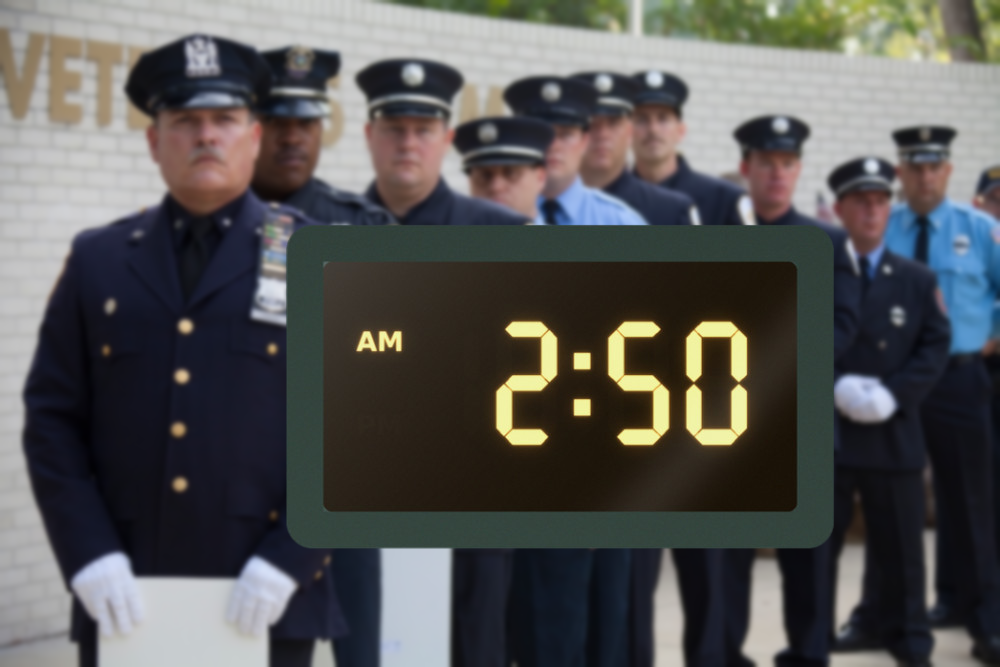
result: 2.50
